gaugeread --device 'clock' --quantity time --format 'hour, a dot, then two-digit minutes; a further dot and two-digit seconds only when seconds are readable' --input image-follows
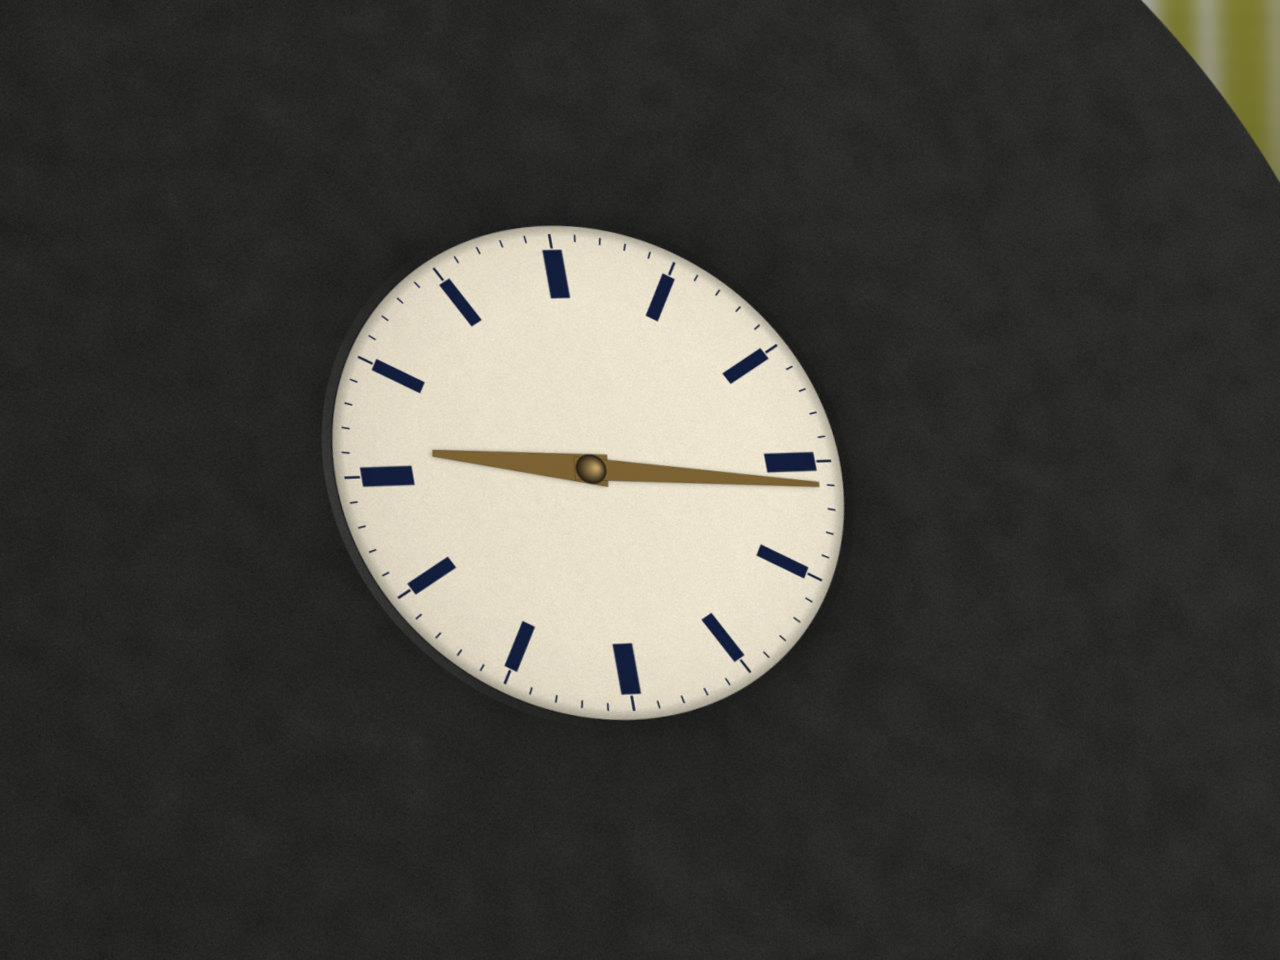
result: 9.16
